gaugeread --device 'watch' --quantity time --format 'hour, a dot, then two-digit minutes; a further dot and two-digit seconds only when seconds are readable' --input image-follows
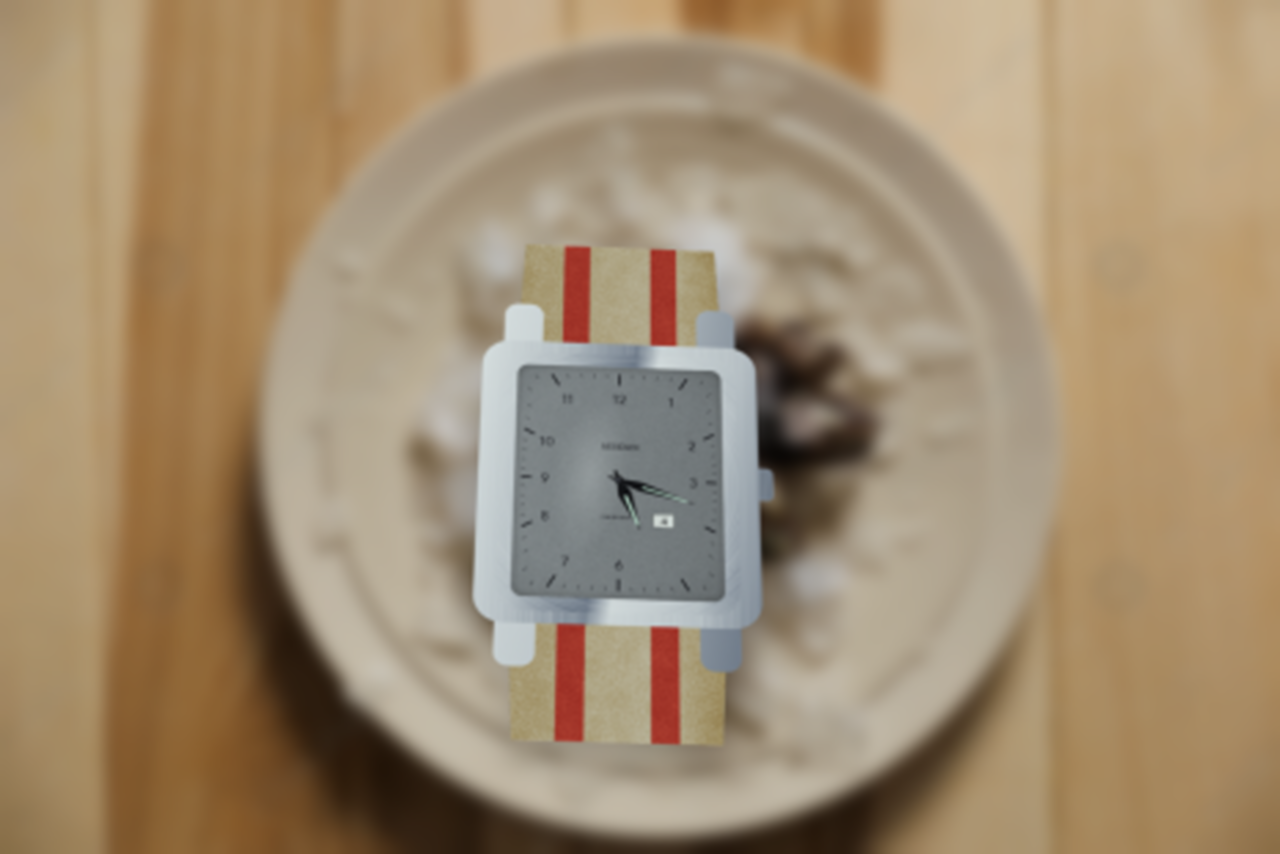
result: 5.18
